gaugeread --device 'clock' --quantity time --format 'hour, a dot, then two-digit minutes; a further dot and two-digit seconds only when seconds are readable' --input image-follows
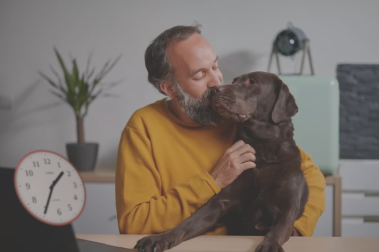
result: 1.35
